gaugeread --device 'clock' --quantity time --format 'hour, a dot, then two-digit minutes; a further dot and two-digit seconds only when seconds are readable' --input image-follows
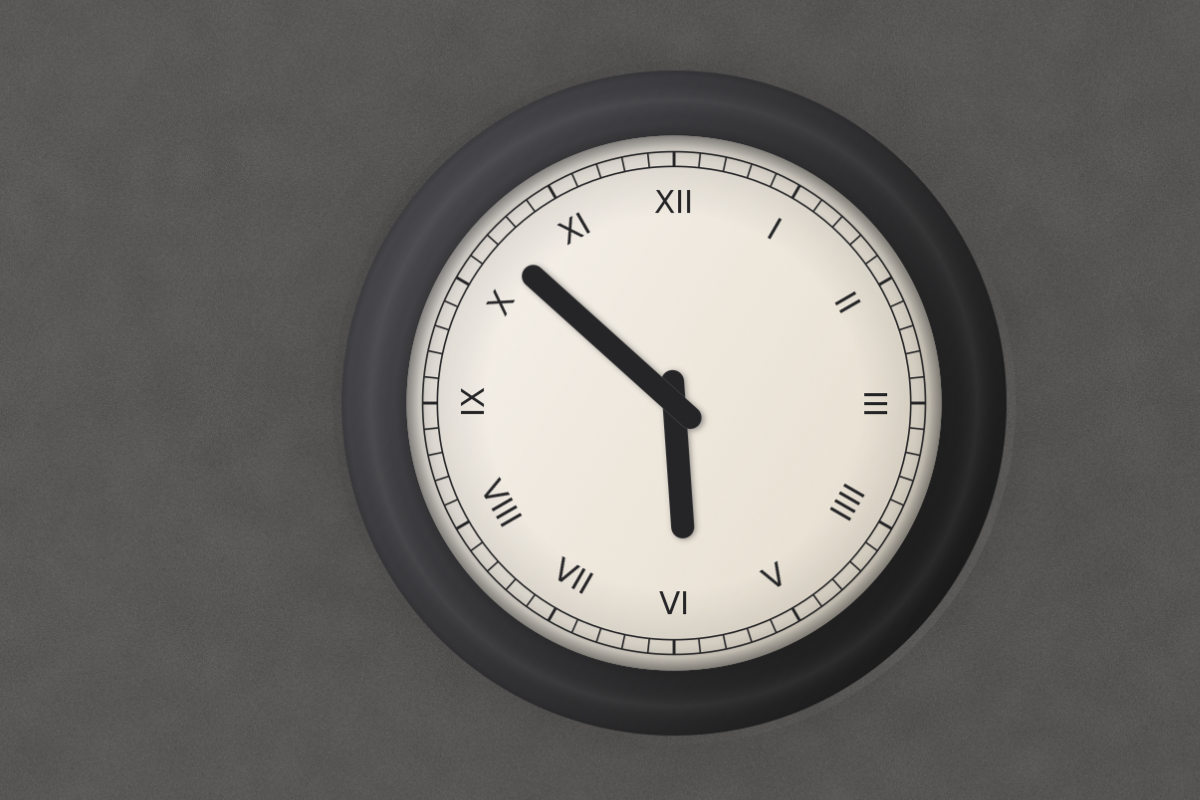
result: 5.52
